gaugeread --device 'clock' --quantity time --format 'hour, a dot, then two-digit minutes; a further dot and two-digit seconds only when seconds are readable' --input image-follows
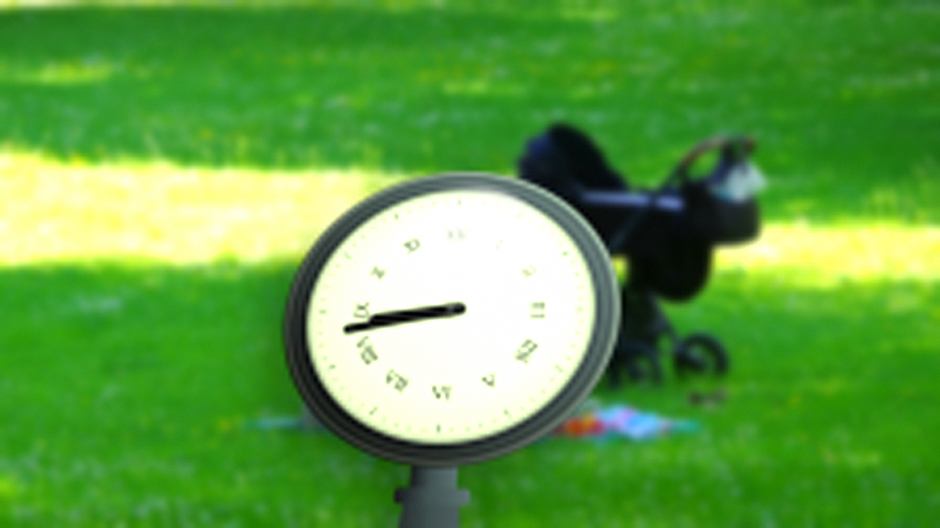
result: 8.43
